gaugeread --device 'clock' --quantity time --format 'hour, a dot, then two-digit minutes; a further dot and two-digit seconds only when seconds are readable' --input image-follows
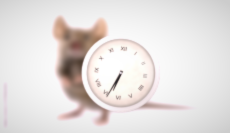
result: 6.34
